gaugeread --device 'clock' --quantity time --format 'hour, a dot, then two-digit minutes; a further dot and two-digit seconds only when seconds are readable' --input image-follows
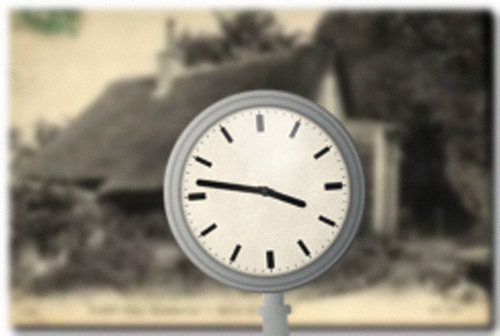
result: 3.47
